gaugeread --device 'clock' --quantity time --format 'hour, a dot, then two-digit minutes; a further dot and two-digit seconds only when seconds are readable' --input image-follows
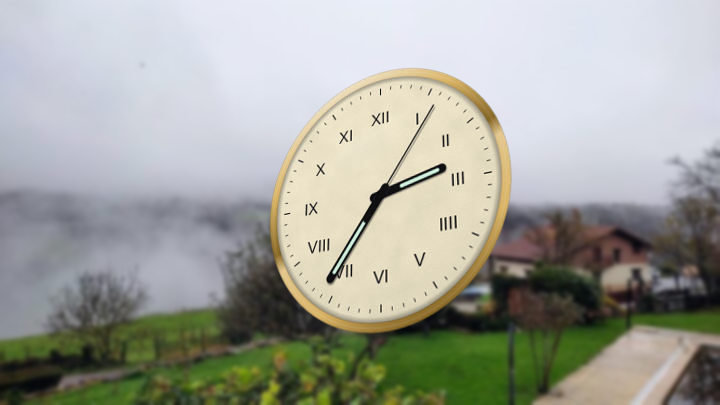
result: 2.36.06
